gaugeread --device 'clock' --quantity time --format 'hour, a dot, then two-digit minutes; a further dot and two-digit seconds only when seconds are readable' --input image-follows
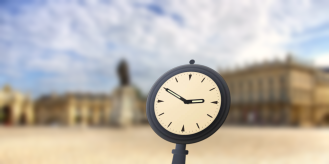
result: 2.50
